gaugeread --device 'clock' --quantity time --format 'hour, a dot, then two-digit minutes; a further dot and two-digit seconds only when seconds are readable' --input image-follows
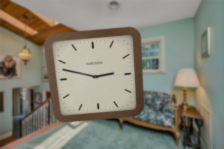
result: 2.48
